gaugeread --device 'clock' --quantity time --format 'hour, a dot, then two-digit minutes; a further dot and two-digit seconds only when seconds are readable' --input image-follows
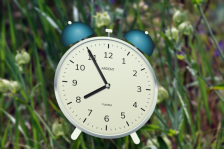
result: 7.55
